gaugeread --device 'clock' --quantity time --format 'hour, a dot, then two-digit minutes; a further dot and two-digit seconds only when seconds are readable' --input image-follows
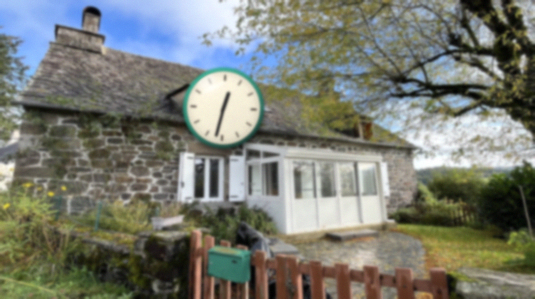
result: 12.32
